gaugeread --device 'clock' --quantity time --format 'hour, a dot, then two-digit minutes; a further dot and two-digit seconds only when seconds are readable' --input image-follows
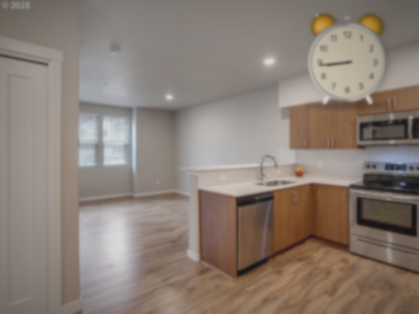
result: 8.44
